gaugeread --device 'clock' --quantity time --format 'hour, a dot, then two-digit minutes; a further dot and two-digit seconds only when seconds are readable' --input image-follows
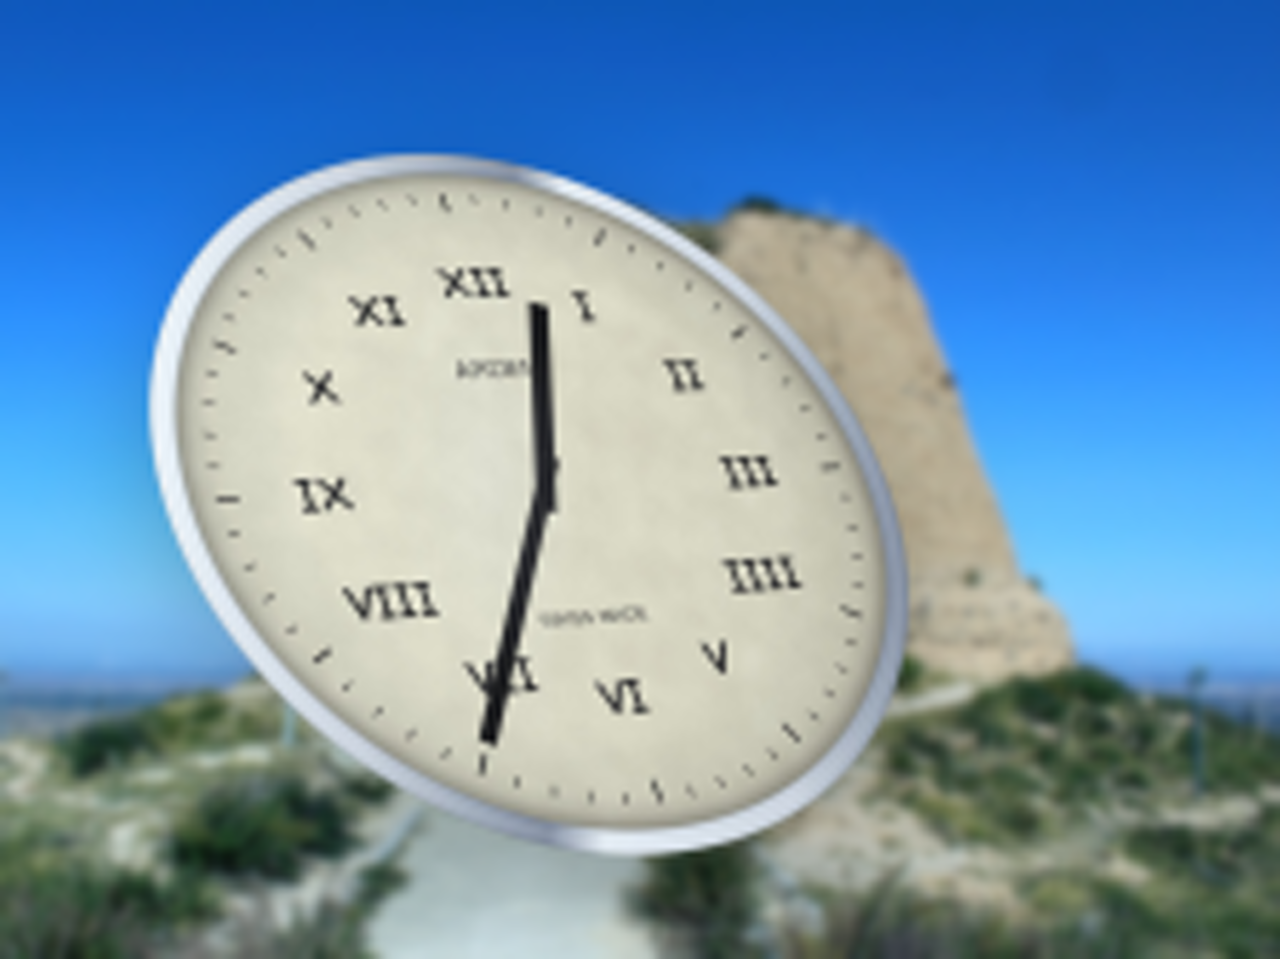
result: 12.35
